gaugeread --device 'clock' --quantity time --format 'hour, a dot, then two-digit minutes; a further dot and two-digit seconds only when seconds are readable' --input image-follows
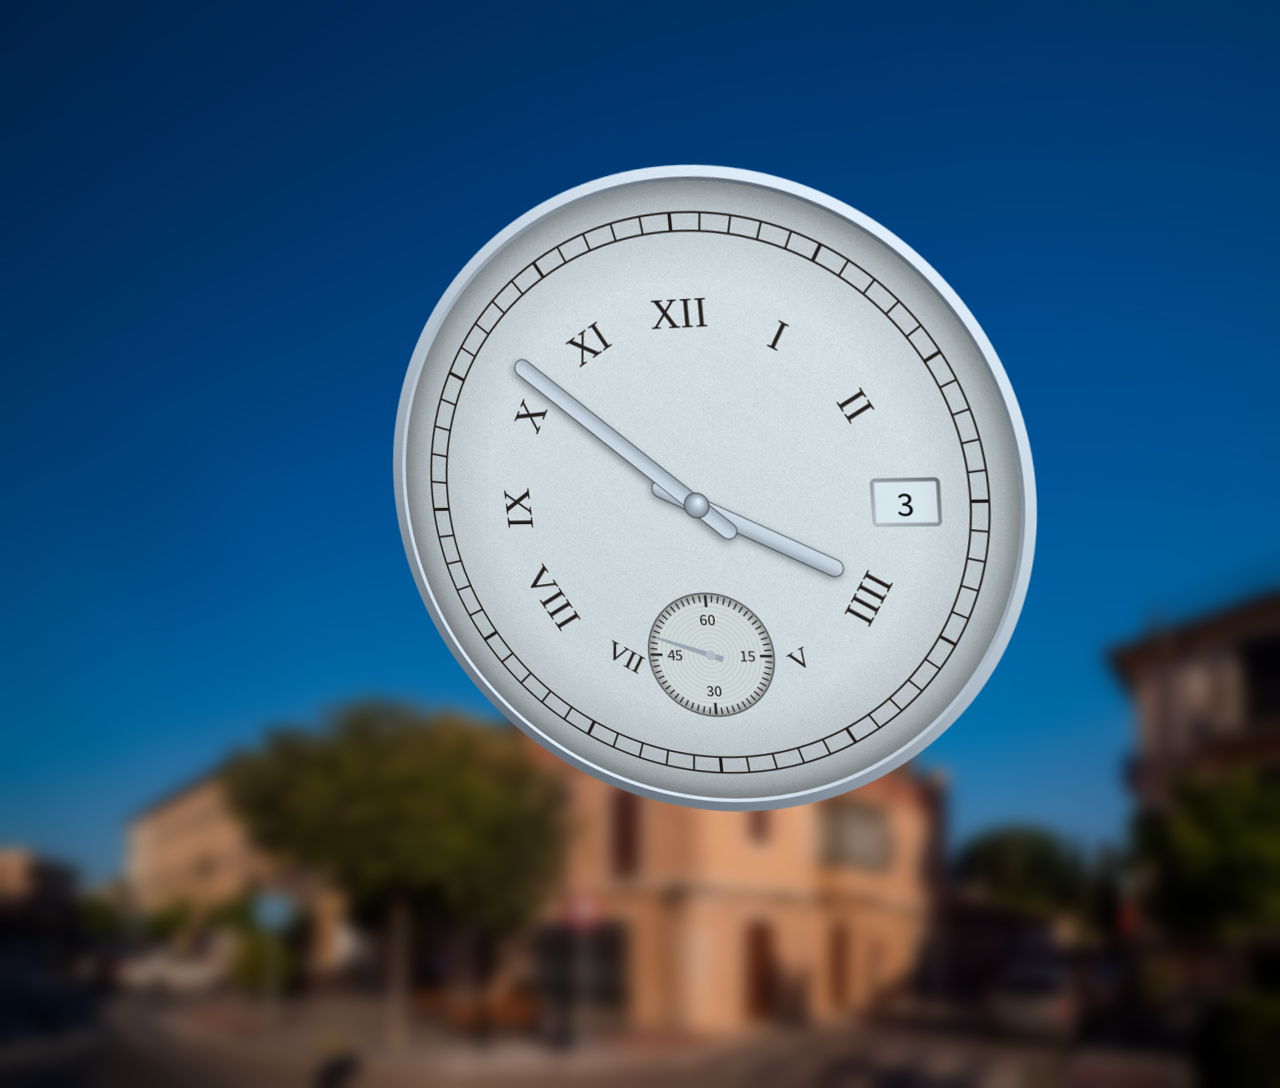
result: 3.51.48
